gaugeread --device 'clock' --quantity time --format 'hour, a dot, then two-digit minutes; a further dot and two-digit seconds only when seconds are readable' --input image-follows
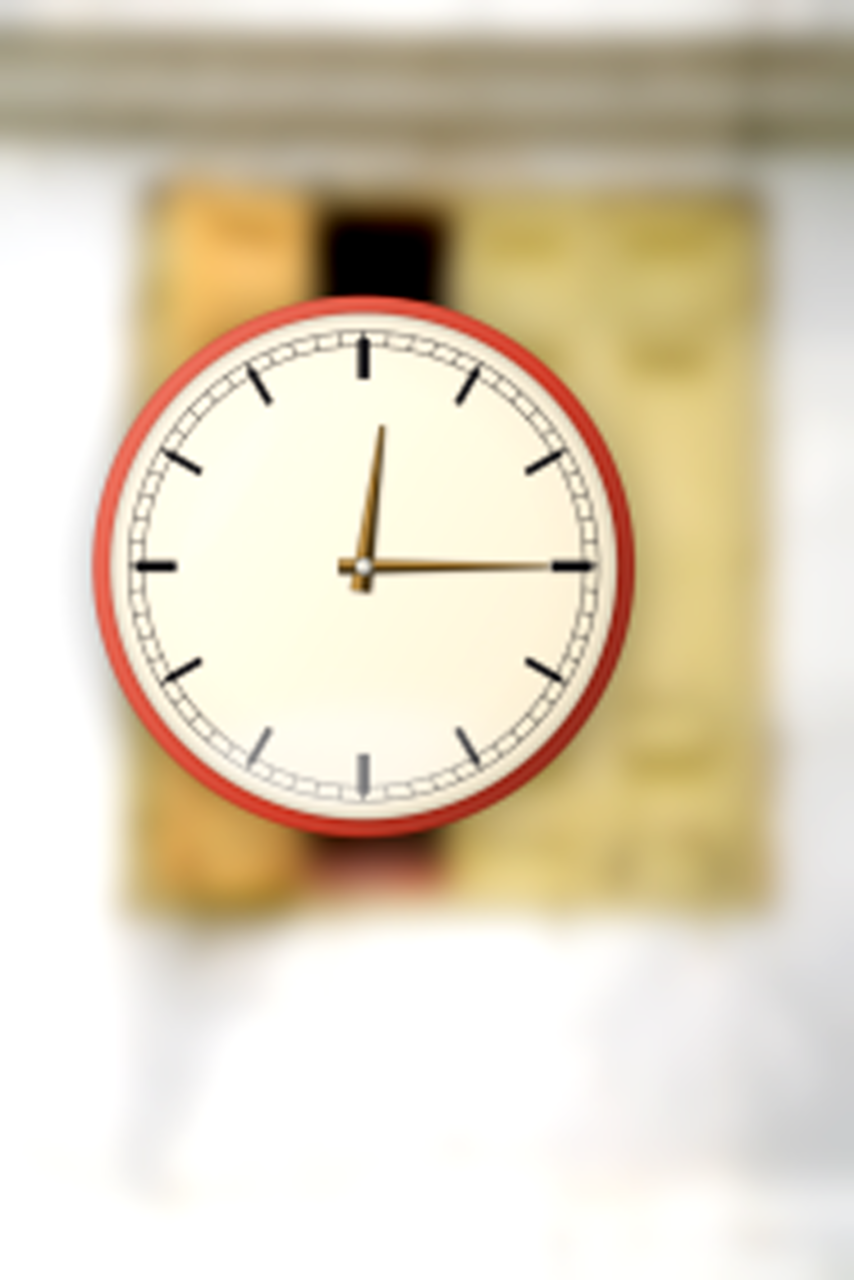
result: 12.15
